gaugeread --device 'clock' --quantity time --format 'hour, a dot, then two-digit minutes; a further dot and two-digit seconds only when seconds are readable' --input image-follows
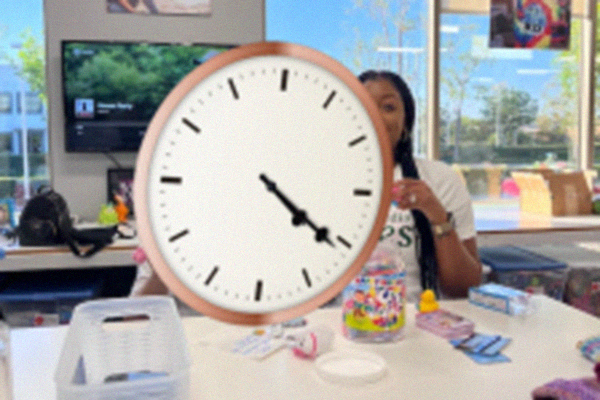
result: 4.21
